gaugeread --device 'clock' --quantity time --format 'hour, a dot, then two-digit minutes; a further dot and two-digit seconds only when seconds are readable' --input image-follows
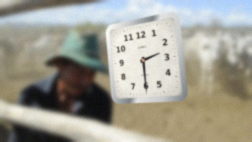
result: 2.30
